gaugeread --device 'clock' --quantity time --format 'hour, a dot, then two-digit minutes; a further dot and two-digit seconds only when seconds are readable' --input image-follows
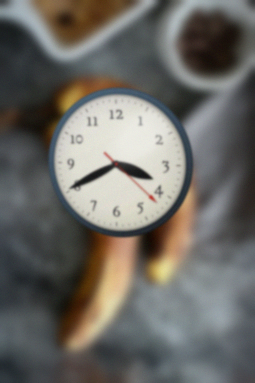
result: 3.40.22
